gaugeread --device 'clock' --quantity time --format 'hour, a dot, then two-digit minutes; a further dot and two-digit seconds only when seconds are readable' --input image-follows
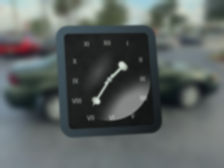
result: 1.36
